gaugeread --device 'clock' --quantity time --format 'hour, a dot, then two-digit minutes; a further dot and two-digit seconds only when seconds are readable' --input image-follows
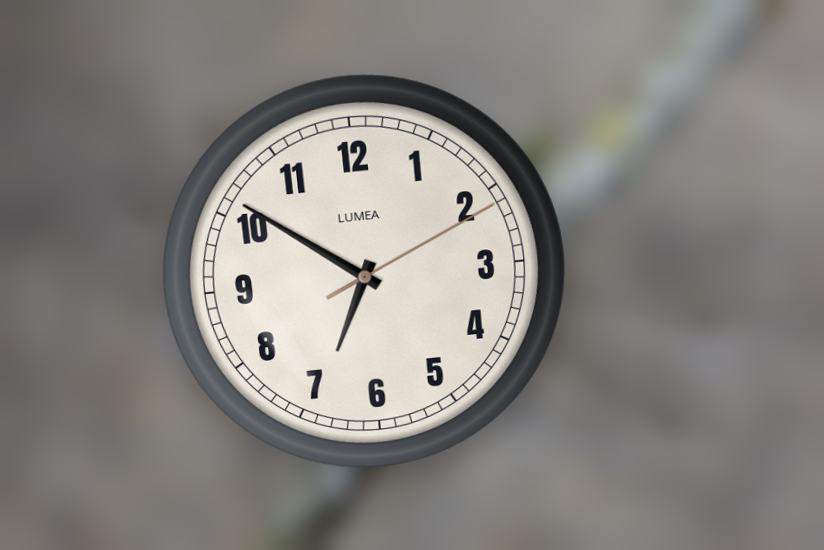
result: 6.51.11
